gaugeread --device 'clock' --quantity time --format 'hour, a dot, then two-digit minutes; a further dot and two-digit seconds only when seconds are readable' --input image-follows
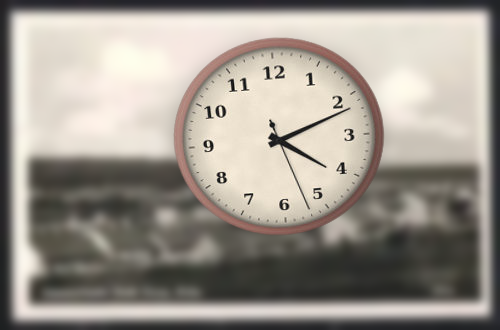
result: 4.11.27
